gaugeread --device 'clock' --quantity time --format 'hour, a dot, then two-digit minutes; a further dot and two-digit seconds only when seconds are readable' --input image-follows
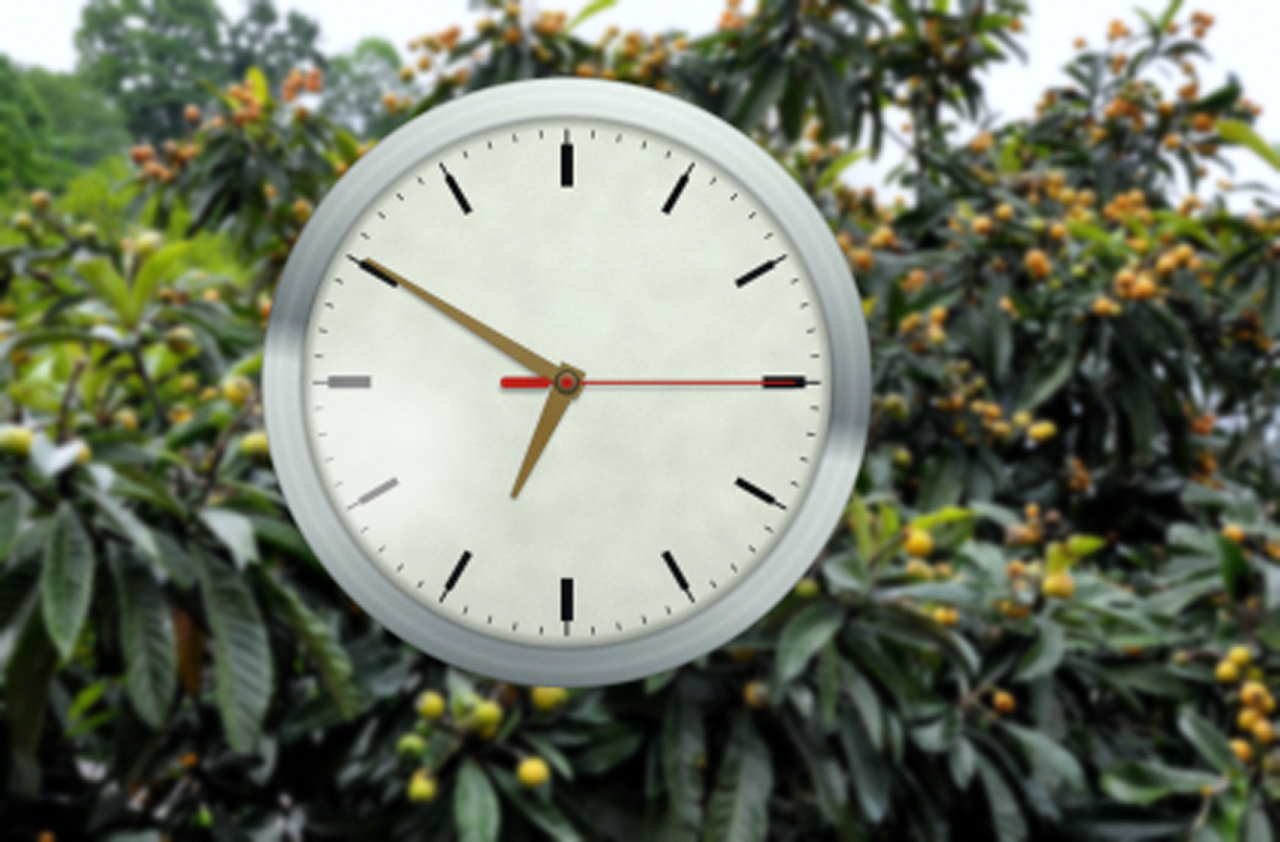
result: 6.50.15
